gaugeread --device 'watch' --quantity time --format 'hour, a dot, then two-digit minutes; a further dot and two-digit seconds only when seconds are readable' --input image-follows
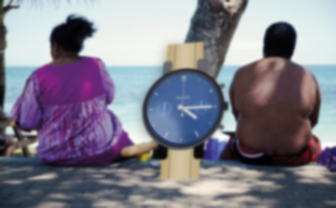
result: 4.15
